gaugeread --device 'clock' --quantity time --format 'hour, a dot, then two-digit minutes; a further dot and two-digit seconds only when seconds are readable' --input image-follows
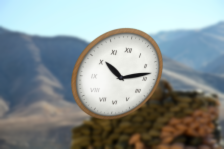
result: 10.13
